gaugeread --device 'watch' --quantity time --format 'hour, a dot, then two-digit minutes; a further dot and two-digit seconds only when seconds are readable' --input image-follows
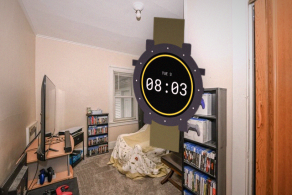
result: 8.03
